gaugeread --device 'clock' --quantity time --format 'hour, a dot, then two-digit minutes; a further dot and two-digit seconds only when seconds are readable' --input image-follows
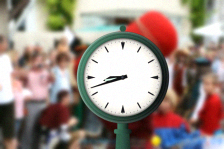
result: 8.42
